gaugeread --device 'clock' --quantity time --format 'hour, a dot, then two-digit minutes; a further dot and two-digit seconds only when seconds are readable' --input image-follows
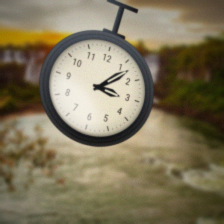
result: 3.07
